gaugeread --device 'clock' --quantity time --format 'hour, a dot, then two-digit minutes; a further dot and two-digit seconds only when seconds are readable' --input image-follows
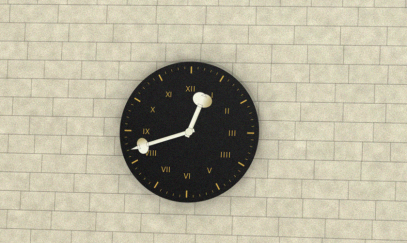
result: 12.42
